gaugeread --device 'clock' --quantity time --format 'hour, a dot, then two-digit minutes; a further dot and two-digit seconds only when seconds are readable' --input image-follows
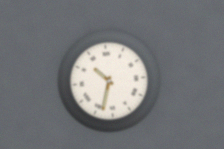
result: 10.33
